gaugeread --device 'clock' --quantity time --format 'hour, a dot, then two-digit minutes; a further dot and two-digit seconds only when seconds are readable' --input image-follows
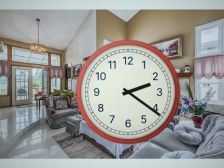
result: 2.21
